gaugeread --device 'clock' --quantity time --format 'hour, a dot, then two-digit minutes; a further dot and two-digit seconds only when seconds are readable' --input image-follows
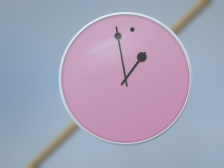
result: 12.57
